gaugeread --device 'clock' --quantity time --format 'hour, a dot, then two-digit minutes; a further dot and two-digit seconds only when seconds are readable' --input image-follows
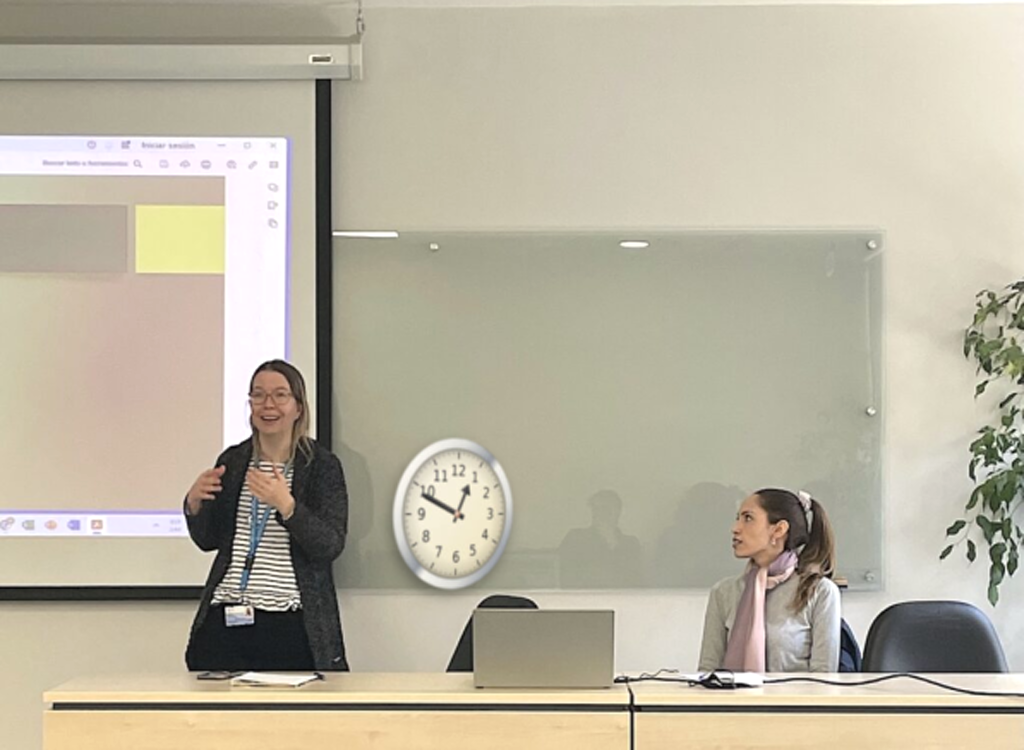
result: 12.49
